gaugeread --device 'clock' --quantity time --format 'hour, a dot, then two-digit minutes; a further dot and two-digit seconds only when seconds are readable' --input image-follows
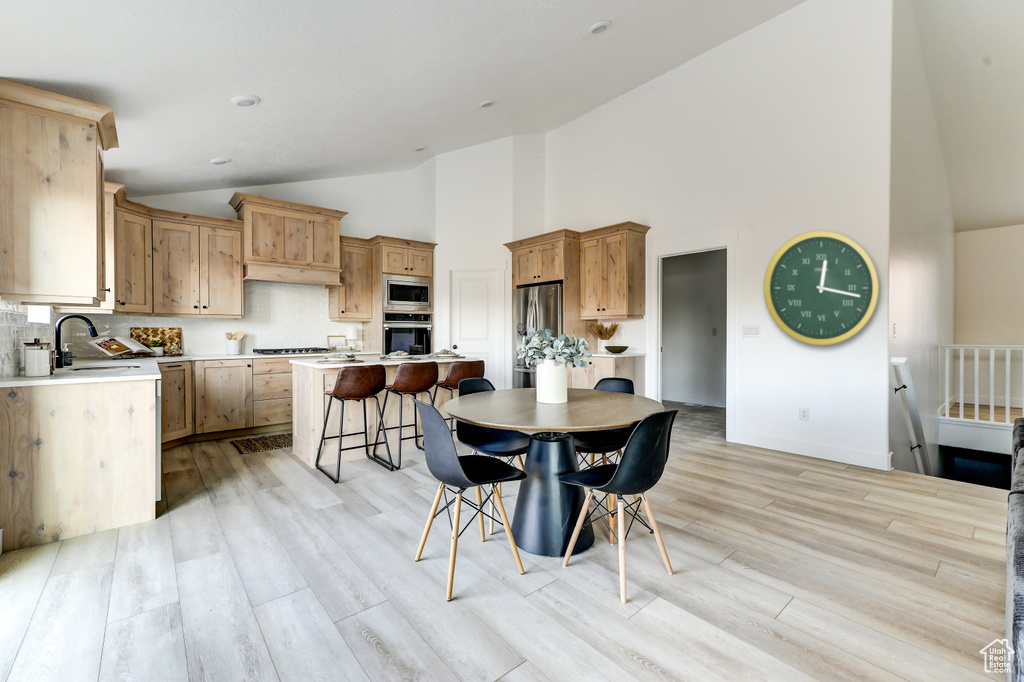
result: 12.17
